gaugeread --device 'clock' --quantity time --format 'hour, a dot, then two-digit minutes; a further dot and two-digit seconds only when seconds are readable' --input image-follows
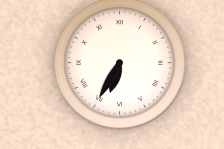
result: 6.35
